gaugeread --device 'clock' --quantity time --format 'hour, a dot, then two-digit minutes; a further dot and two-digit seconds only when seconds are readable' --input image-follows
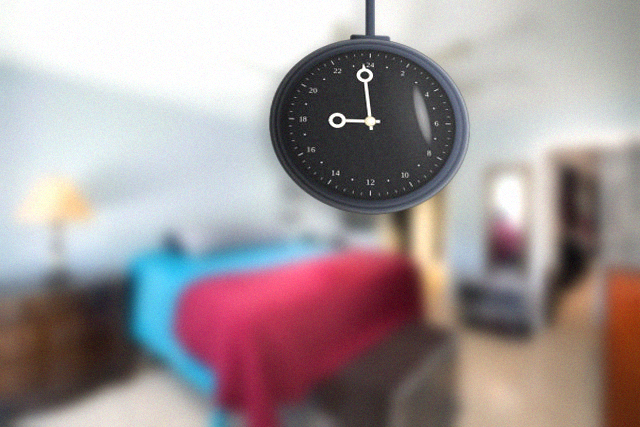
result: 17.59
